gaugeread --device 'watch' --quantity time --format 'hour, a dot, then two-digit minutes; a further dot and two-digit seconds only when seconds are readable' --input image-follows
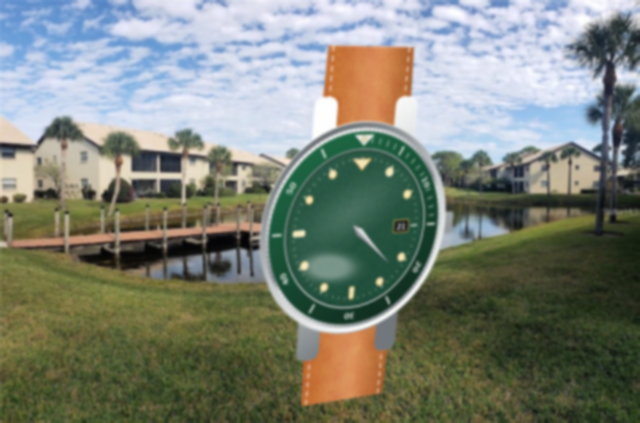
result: 4.22
